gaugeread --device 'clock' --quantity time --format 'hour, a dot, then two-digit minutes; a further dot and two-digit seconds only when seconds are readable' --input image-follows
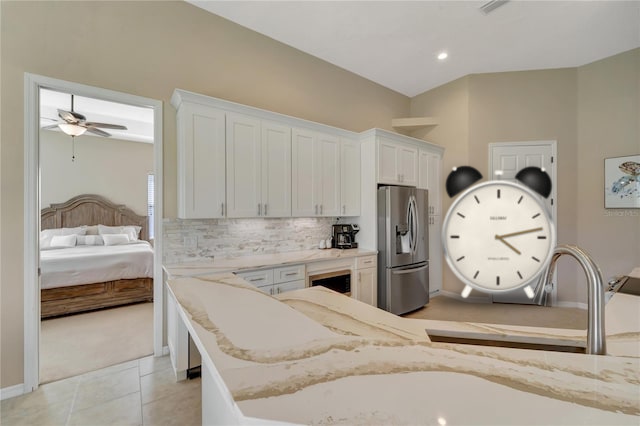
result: 4.13
